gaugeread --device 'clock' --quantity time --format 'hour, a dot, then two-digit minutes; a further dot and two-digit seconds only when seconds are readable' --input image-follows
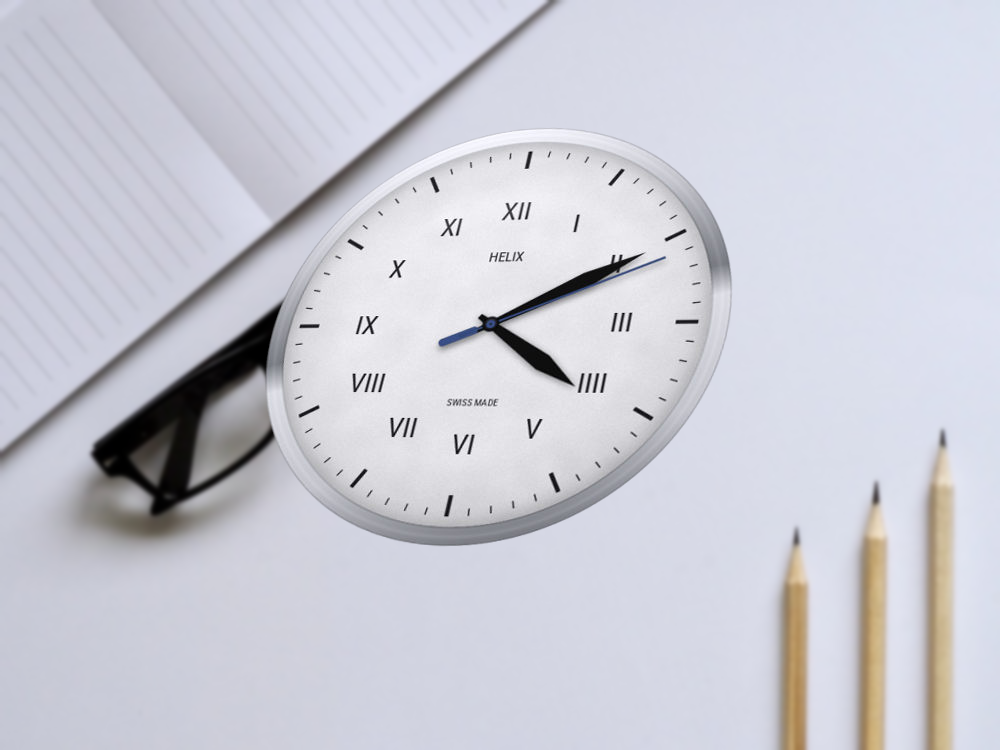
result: 4.10.11
